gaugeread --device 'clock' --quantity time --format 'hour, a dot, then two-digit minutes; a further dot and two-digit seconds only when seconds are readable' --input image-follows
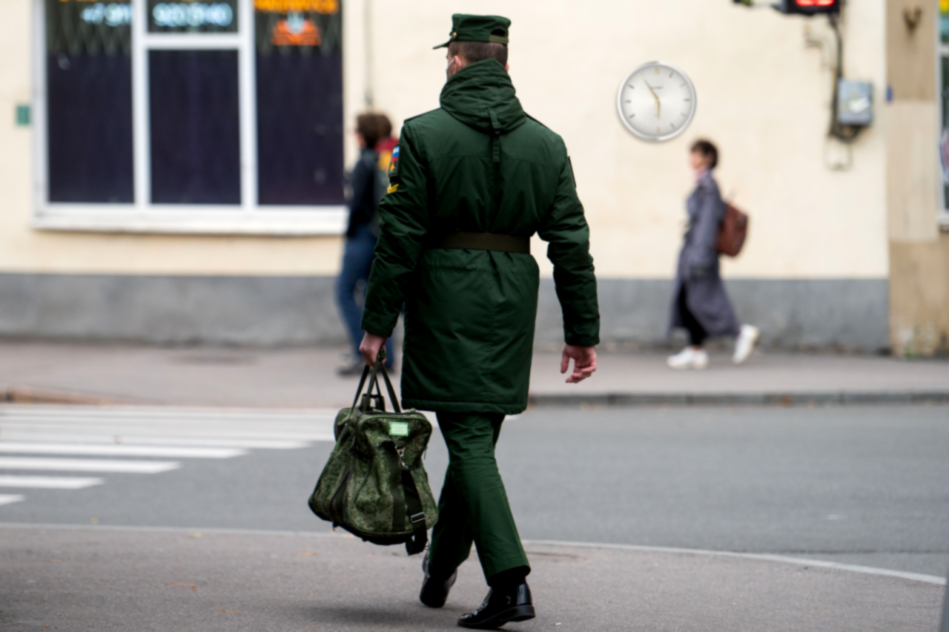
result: 5.55
